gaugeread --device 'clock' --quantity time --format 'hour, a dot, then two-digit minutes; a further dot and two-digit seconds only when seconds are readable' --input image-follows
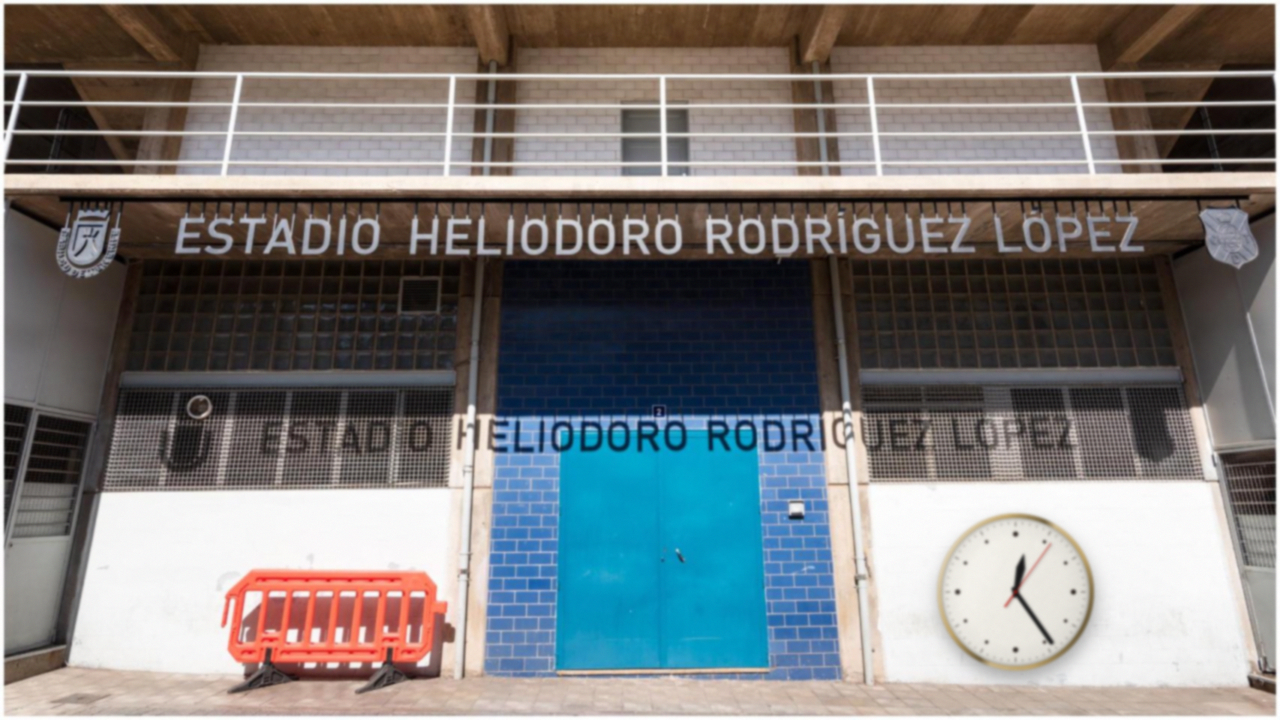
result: 12.24.06
